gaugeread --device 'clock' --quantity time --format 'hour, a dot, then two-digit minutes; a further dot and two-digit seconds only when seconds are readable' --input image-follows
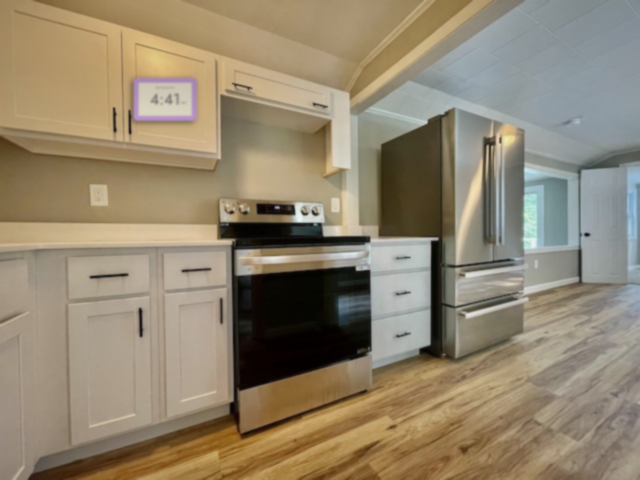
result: 4.41
